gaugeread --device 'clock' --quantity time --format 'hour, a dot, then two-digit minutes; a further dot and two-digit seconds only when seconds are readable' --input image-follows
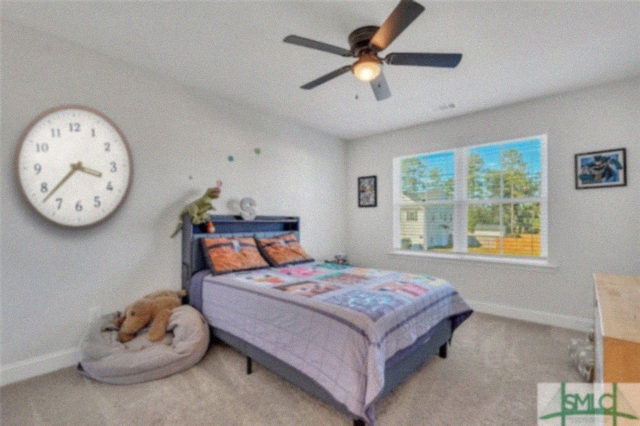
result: 3.38
